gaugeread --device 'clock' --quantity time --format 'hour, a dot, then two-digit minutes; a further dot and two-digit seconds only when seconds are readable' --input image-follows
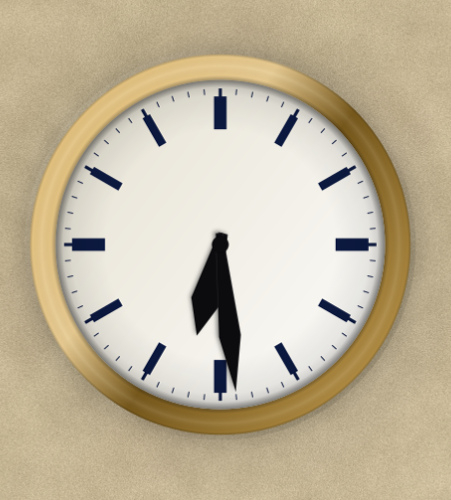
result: 6.29
